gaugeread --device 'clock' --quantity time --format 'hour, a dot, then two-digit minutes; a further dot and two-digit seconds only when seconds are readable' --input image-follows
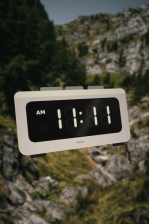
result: 11.11
